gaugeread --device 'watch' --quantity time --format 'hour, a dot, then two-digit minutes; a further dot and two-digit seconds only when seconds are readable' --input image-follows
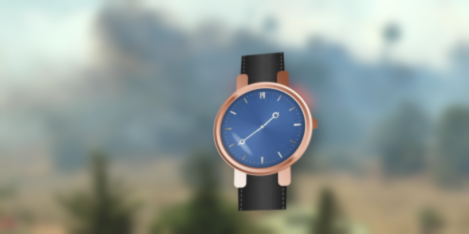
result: 1.39
